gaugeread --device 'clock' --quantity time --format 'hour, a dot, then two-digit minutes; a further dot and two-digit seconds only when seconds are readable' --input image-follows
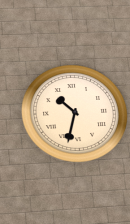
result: 10.33
